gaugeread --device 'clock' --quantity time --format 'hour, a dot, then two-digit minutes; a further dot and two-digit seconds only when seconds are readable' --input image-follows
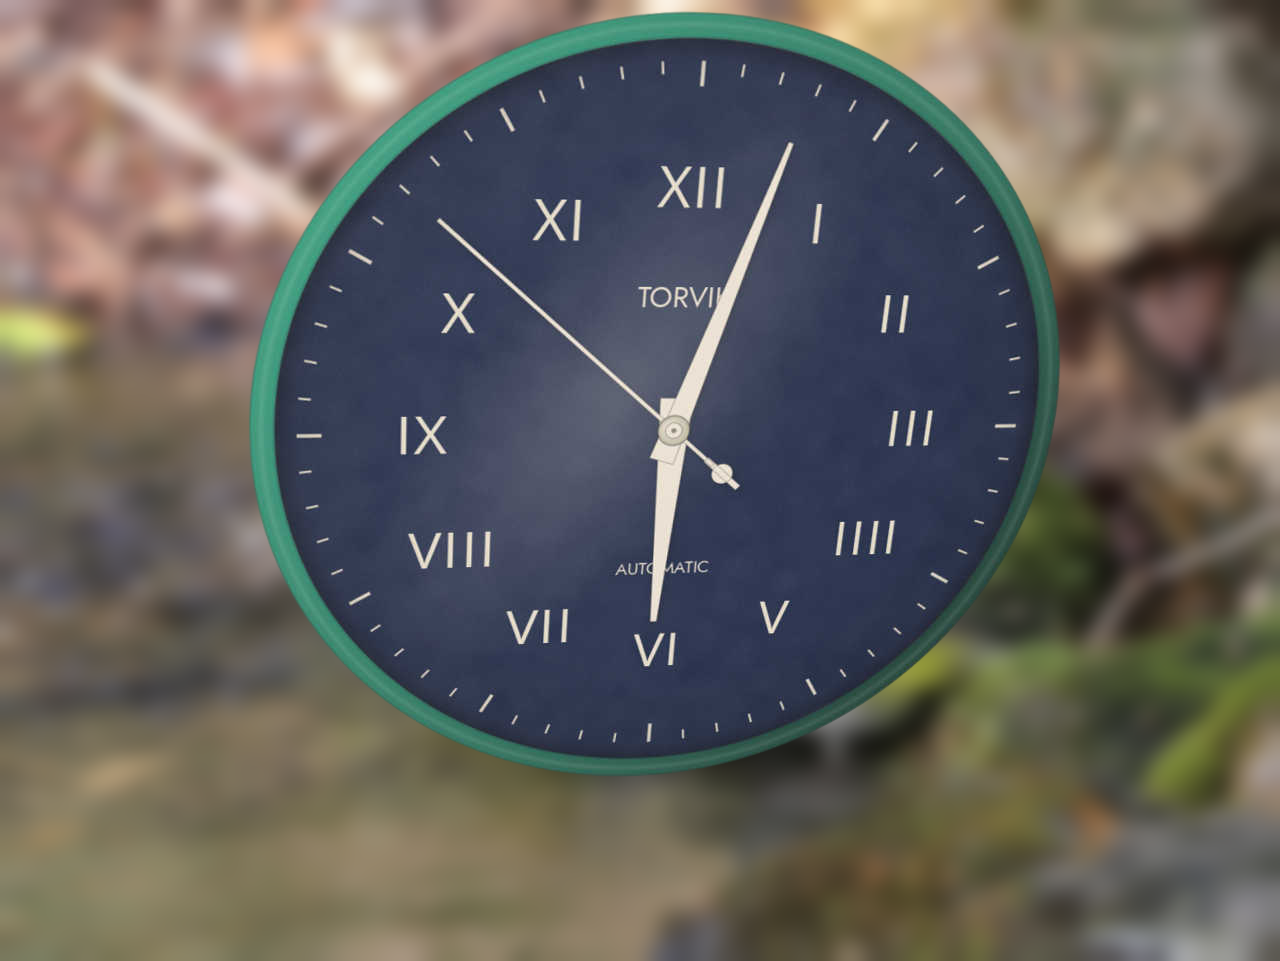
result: 6.02.52
